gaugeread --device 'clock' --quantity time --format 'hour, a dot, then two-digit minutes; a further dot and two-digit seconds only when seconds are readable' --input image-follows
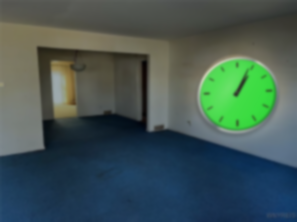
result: 1.04
